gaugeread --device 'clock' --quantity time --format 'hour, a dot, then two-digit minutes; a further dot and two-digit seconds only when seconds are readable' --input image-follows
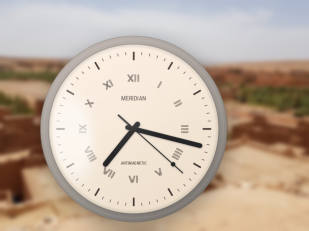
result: 7.17.22
